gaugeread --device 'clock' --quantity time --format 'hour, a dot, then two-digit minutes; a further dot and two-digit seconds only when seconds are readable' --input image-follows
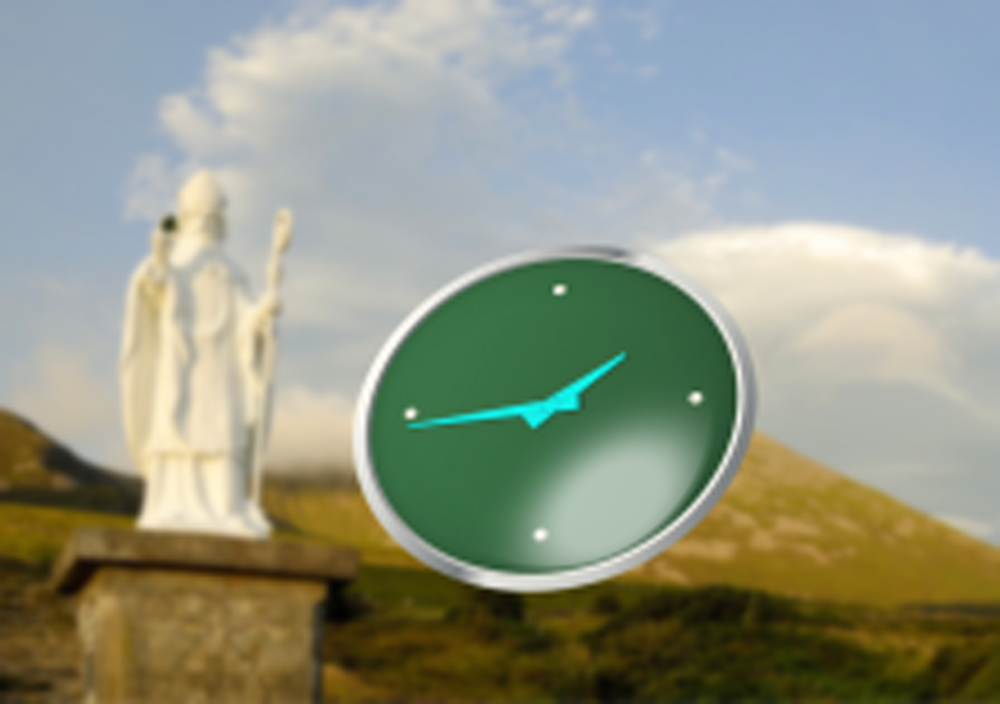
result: 1.44
